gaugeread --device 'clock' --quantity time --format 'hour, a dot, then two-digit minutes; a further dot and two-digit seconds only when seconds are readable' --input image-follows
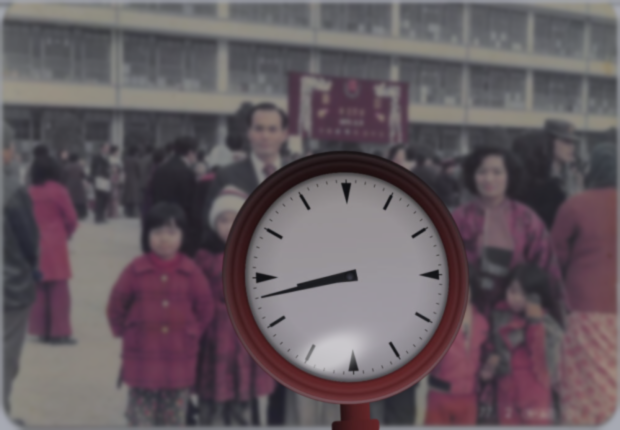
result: 8.43
